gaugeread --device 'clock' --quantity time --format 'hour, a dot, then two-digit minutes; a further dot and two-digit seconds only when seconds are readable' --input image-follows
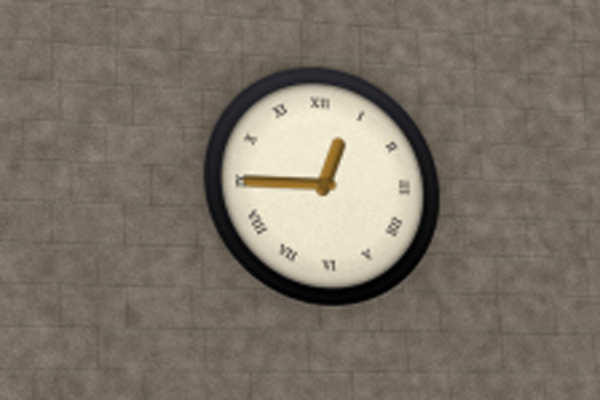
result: 12.45
